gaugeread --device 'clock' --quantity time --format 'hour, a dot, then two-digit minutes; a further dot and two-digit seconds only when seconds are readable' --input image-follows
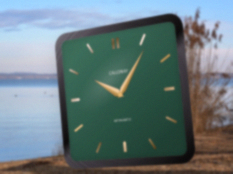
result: 10.06
